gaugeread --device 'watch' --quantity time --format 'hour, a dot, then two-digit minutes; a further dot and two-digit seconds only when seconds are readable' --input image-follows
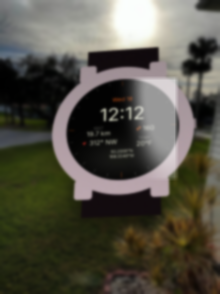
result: 12.12
